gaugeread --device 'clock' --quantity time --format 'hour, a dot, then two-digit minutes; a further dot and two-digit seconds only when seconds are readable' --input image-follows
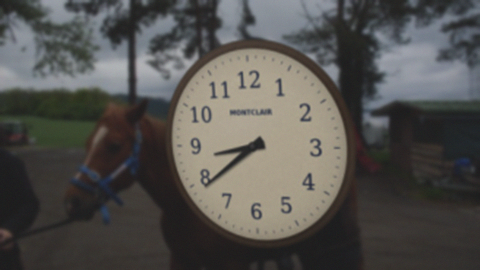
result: 8.39
